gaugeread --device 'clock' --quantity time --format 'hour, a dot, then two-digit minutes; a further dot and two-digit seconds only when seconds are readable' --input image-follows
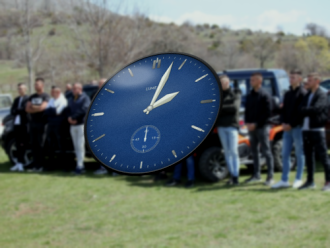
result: 2.03
